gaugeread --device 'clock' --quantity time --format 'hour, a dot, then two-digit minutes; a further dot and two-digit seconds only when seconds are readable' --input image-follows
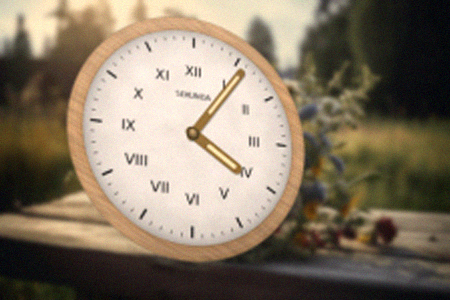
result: 4.06
